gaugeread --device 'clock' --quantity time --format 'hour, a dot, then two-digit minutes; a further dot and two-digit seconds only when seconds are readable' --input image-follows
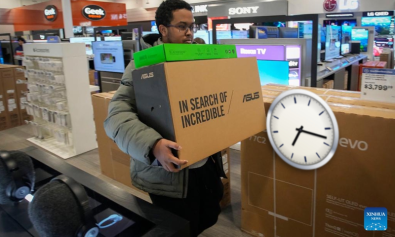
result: 7.18
